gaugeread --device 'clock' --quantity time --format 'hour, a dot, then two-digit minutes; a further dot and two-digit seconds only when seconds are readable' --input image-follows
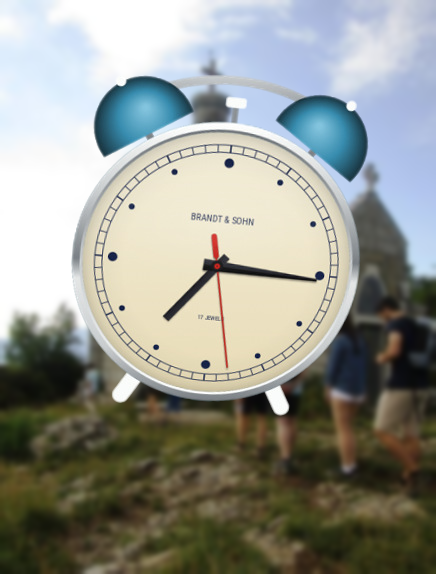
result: 7.15.28
